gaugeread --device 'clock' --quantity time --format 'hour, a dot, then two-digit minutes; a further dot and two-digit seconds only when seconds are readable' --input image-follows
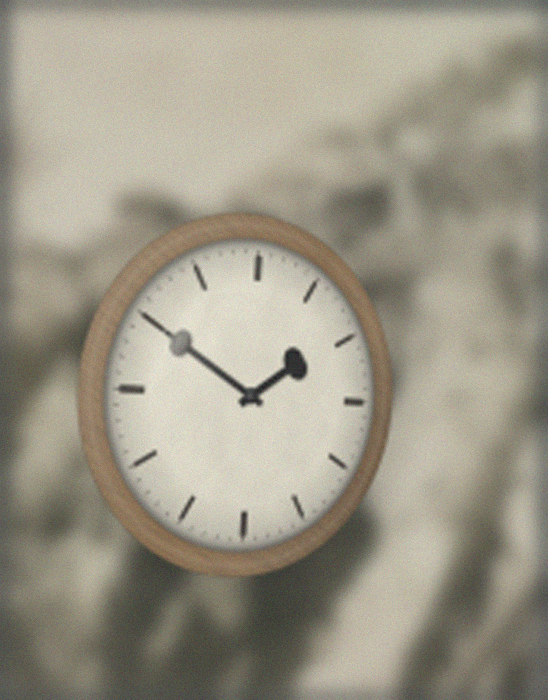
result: 1.50
